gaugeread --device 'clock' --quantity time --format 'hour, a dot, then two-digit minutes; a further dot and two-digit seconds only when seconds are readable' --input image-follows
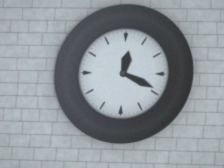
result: 12.19
